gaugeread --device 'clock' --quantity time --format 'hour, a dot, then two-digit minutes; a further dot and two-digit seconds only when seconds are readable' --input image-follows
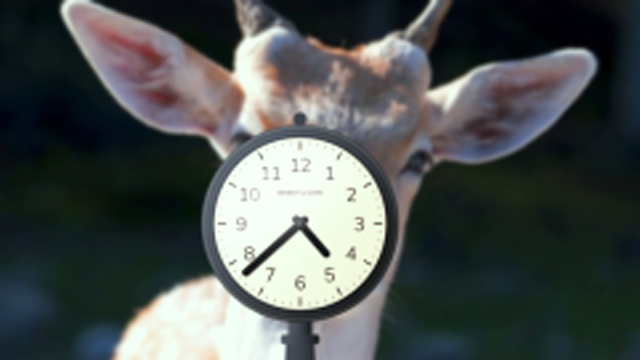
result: 4.38
